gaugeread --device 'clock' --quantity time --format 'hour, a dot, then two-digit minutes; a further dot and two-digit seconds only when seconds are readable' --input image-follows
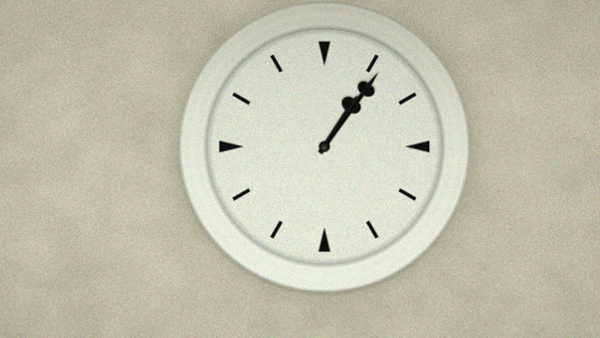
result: 1.06
